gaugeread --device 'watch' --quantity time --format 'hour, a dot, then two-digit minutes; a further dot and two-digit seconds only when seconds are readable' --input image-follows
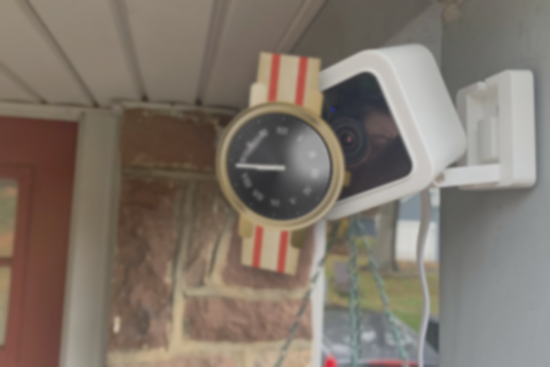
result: 8.44
